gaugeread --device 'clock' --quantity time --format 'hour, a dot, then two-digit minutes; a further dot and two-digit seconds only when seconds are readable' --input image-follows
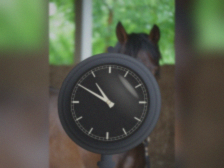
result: 10.50
